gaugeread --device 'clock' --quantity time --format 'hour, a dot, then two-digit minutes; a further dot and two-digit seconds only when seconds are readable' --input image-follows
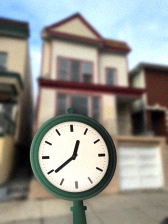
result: 12.39
